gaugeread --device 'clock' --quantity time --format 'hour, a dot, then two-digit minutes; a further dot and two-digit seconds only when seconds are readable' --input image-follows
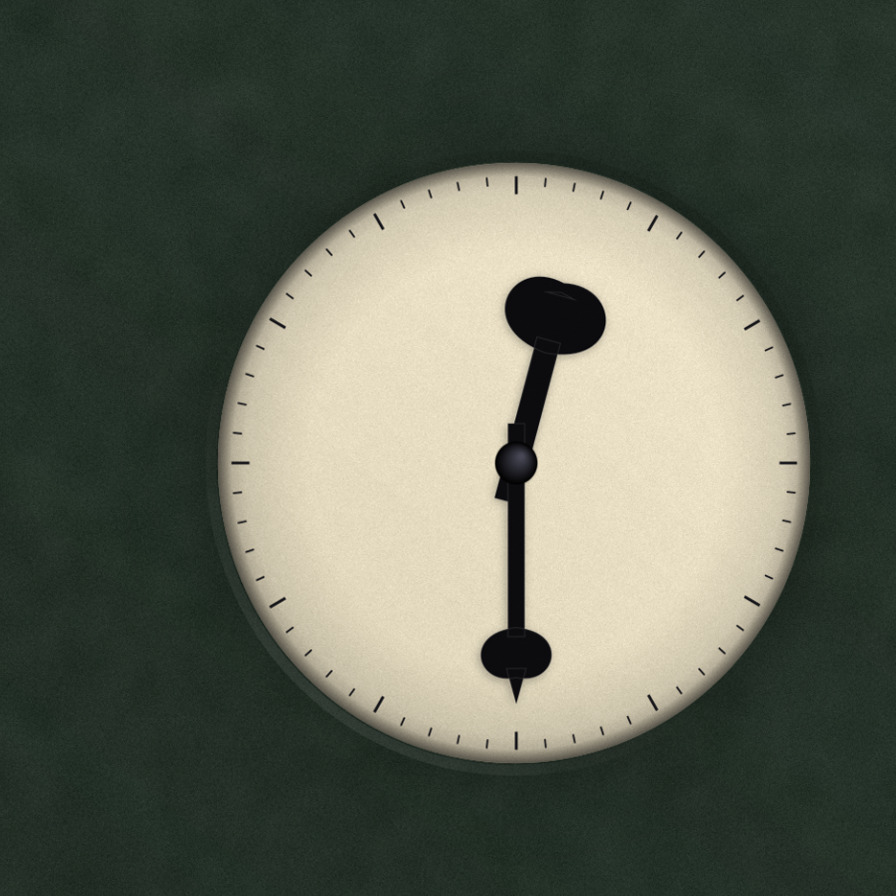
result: 12.30
